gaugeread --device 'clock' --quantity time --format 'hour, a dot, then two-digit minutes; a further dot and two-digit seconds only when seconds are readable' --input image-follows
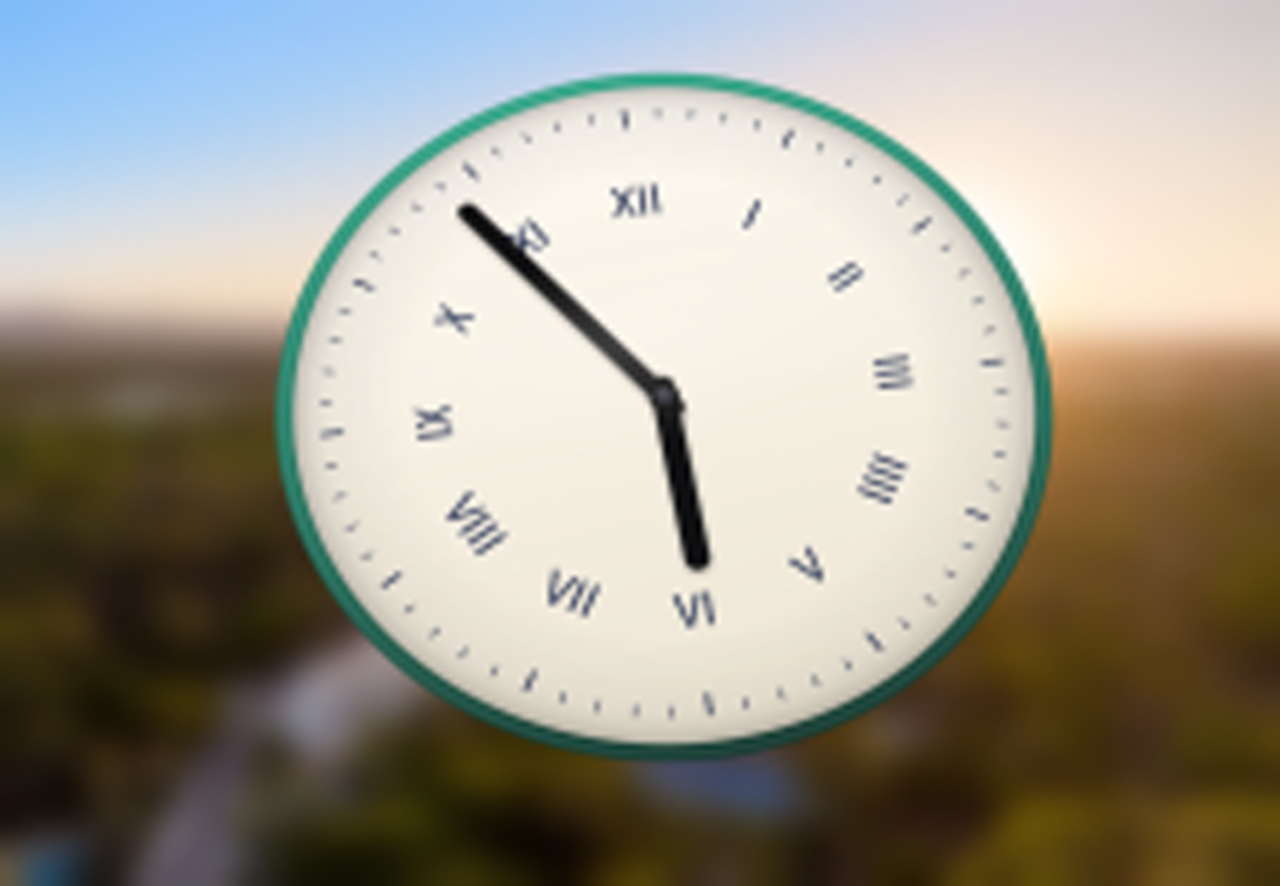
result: 5.54
